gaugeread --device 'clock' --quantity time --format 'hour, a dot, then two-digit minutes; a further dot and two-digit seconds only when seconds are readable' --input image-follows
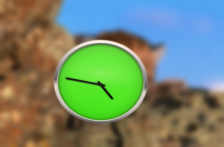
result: 4.47
